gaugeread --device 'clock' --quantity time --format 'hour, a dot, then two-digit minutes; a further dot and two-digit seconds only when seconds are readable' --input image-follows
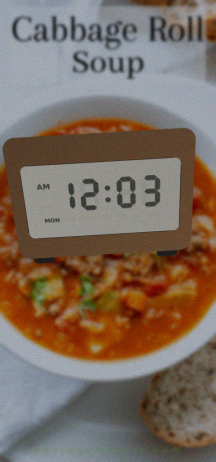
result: 12.03
